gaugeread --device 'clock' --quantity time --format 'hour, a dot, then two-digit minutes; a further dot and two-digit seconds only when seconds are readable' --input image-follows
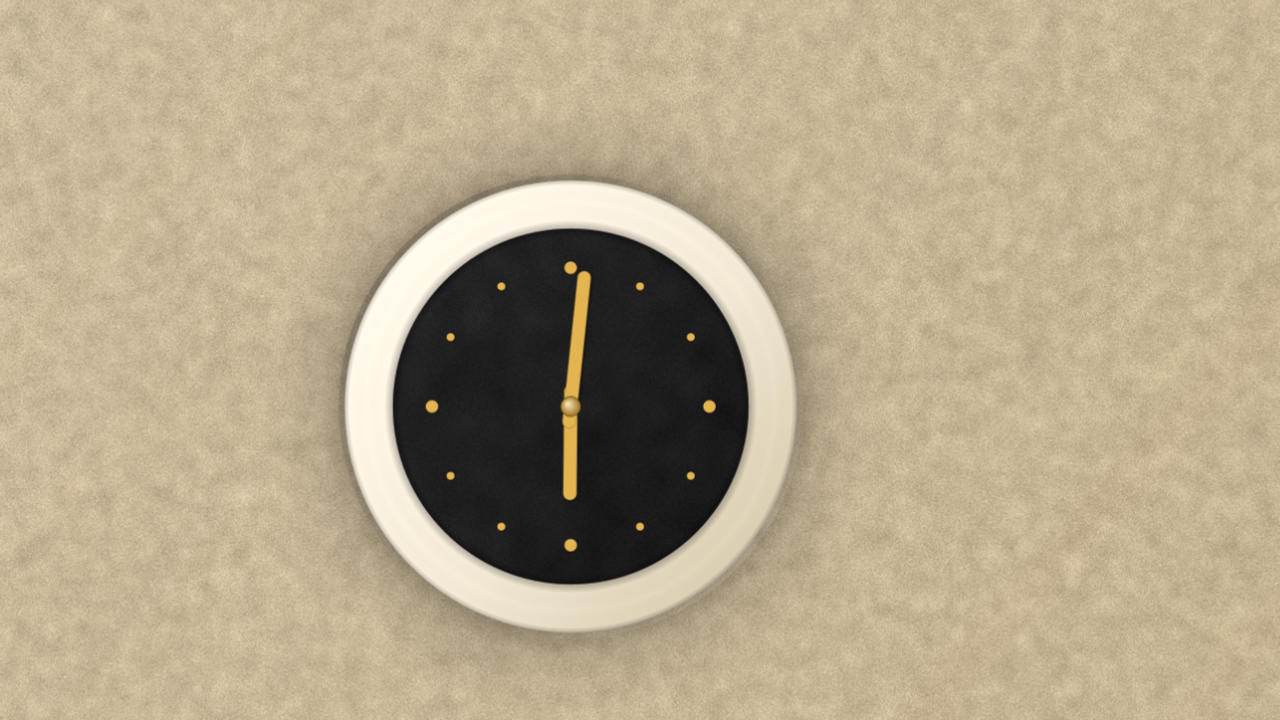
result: 6.01
